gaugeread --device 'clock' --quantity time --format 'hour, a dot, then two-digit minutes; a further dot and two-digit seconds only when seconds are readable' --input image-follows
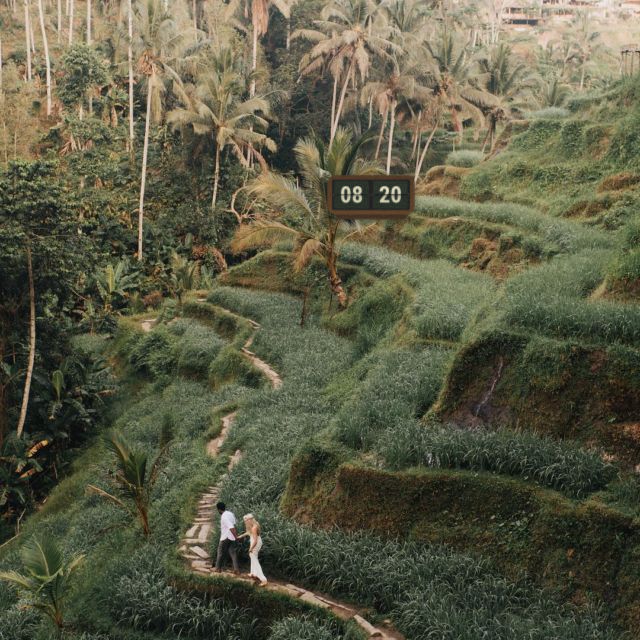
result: 8.20
